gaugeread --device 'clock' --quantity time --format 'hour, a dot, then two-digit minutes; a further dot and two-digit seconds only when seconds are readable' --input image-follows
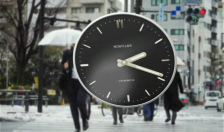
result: 2.19
